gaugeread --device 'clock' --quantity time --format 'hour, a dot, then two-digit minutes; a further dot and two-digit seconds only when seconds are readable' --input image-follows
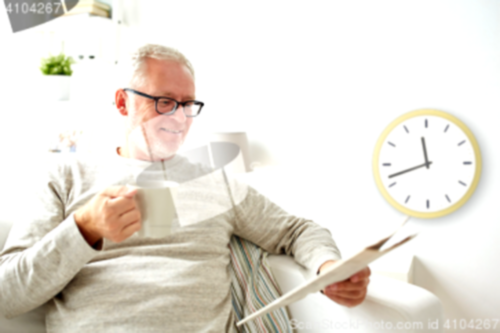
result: 11.42
